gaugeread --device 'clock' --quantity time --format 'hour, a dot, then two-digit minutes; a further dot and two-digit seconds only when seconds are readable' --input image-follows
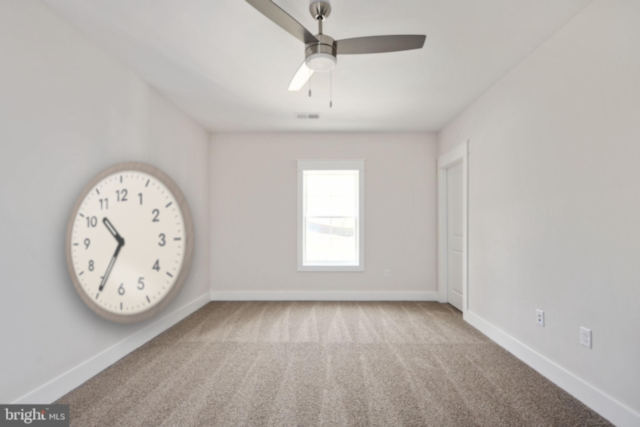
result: 10.35
